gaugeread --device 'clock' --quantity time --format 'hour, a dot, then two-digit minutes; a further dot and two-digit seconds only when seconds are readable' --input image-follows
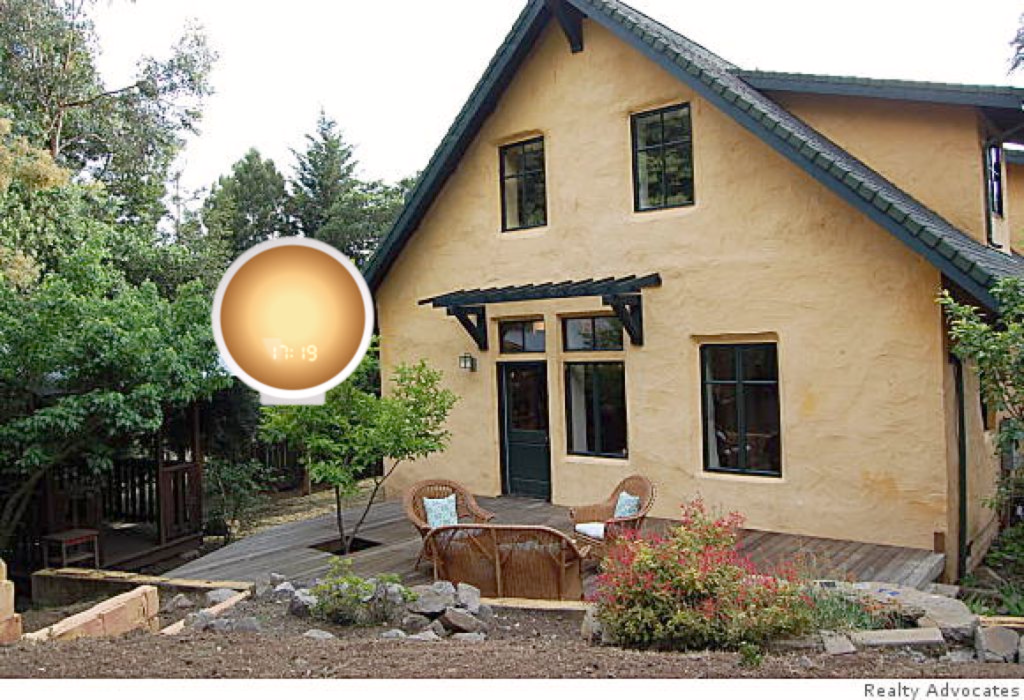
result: 17.19
